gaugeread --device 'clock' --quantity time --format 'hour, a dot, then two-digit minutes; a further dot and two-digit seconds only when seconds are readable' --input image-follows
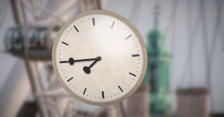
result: 7.45
